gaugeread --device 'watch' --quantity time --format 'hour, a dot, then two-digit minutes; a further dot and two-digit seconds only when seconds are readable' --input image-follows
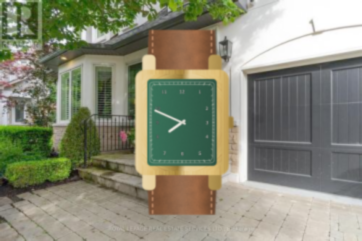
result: 7.49
